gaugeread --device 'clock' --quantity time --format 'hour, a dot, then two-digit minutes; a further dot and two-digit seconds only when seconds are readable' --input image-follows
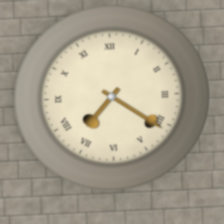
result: 7.21
